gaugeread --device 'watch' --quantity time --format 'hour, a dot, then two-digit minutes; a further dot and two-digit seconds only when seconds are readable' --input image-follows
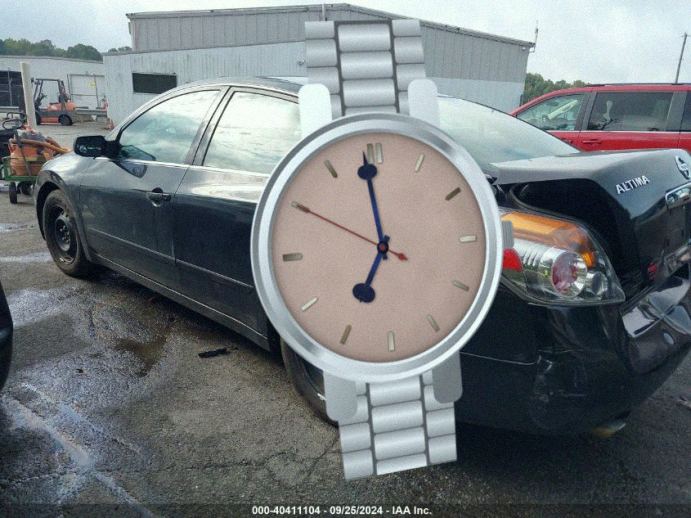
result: 6.58.50
